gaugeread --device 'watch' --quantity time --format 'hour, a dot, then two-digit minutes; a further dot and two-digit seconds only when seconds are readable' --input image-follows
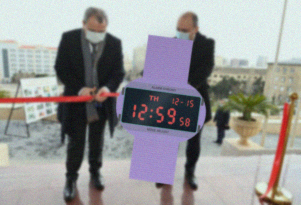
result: 12.59
